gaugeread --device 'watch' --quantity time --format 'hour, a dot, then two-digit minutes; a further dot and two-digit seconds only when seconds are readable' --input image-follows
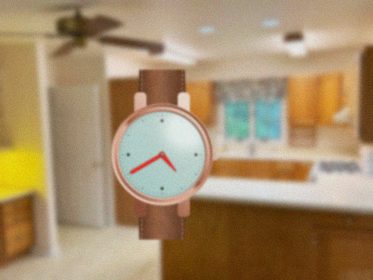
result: 4.40
